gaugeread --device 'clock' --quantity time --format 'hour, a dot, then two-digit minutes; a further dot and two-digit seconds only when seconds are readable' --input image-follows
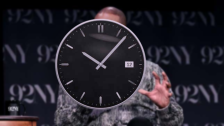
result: 10.07
